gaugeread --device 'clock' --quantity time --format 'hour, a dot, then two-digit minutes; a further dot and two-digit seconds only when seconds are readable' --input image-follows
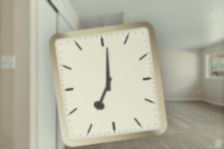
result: 7.01
